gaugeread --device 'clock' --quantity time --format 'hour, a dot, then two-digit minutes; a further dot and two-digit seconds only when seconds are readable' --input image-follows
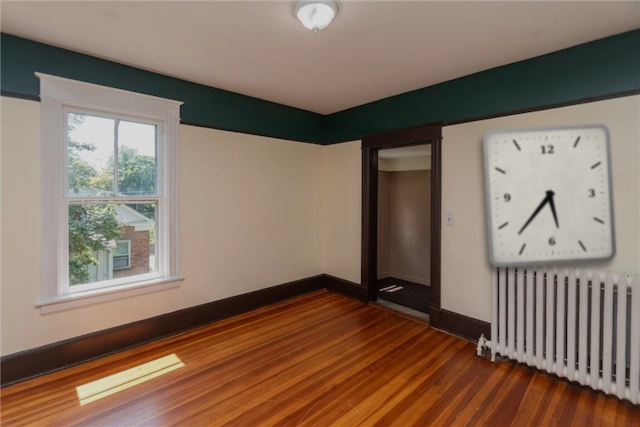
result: 5.37
